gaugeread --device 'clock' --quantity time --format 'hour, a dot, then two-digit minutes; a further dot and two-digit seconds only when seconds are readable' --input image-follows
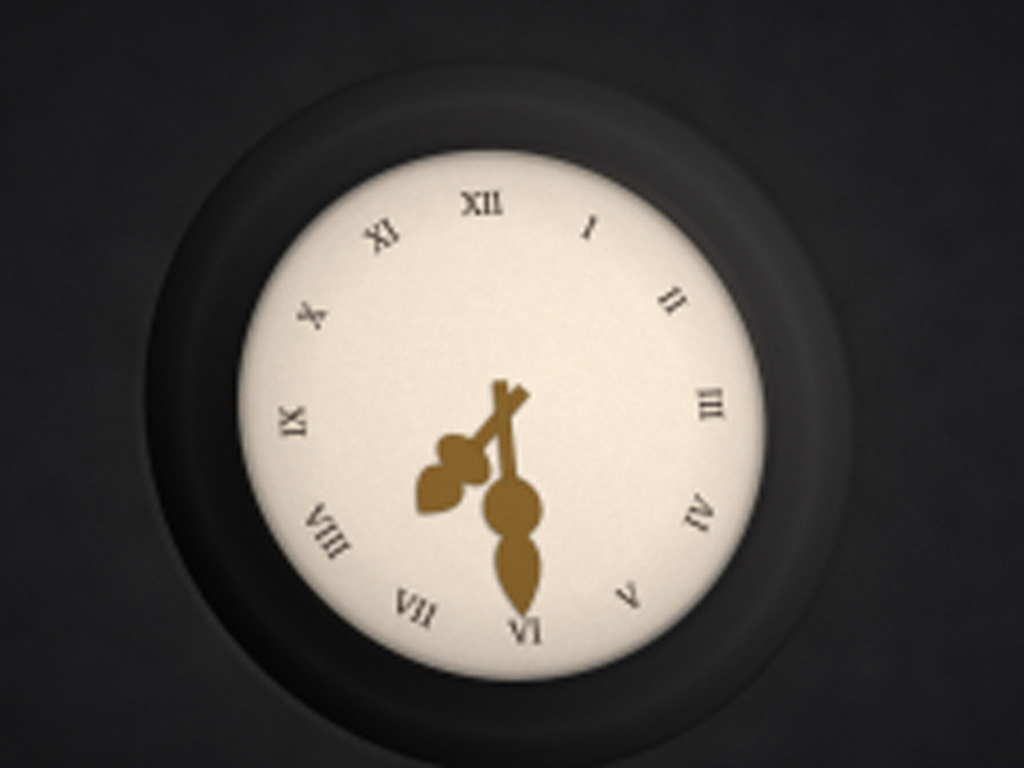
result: 7.30
